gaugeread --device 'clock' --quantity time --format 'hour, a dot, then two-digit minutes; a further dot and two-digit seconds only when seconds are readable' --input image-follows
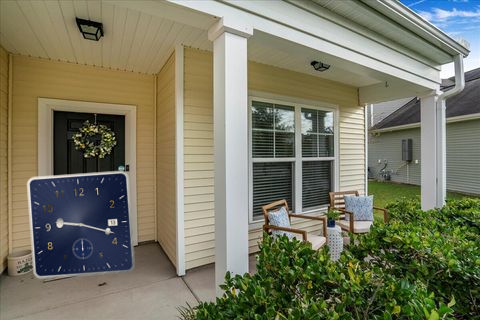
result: 9.18
